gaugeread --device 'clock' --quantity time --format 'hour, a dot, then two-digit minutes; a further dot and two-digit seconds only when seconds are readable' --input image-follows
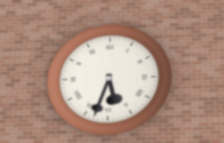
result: 5.33
